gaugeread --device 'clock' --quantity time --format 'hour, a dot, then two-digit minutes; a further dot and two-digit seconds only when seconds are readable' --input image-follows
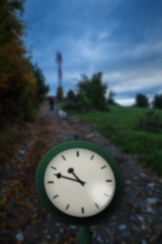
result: 10.48
